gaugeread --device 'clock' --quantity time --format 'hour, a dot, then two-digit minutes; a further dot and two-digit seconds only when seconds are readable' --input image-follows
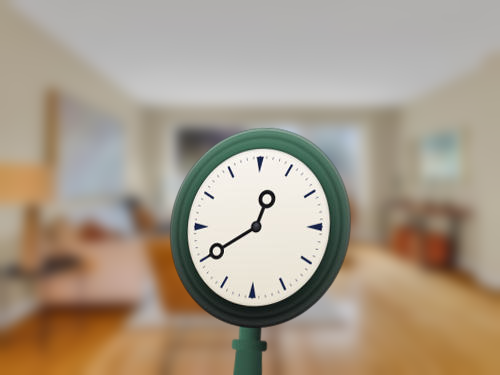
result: 12.40
